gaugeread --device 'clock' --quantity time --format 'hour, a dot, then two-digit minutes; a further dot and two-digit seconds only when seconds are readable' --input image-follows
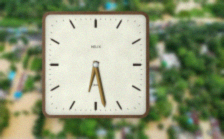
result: 6.28
